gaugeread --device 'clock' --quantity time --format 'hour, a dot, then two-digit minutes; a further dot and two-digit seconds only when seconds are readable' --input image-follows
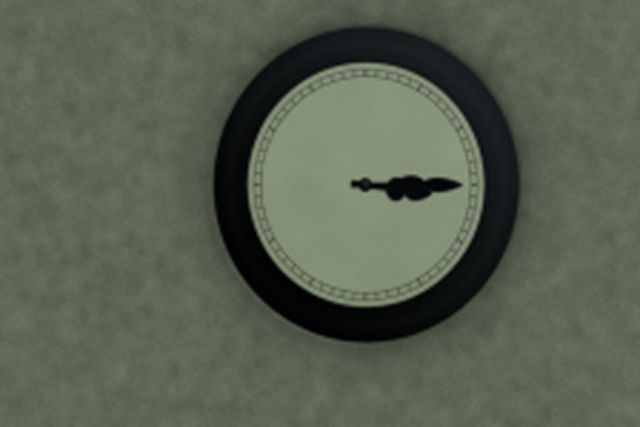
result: 3.15
